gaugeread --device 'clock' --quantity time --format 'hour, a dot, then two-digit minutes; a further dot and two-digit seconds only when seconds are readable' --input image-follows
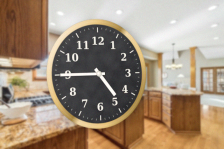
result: 4.45
